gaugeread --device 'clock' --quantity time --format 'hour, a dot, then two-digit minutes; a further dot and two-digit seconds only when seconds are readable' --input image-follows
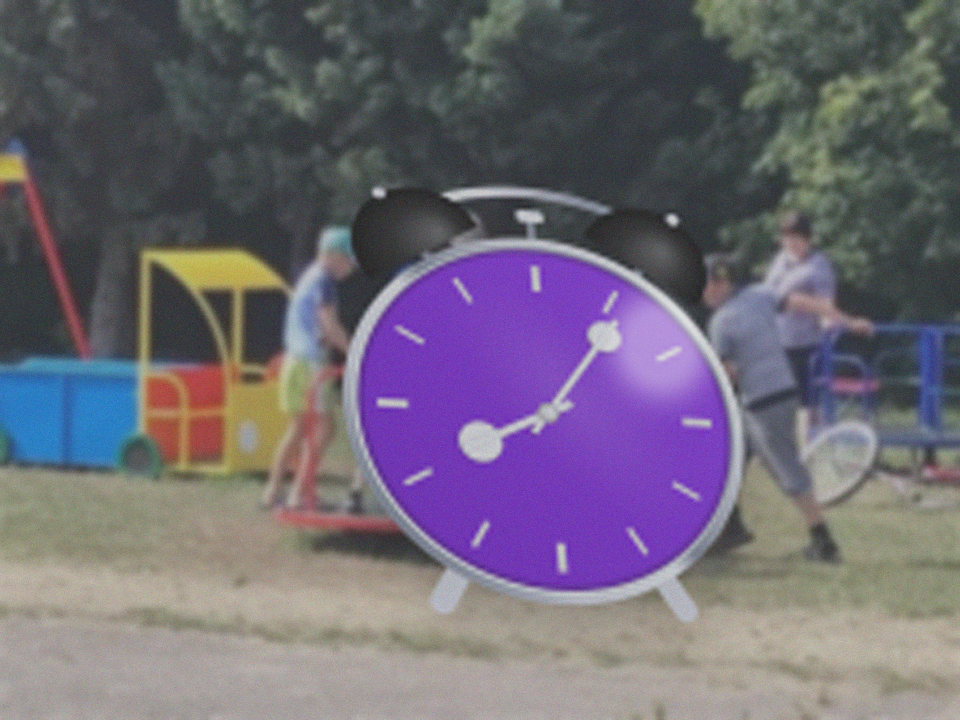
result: 8.06
